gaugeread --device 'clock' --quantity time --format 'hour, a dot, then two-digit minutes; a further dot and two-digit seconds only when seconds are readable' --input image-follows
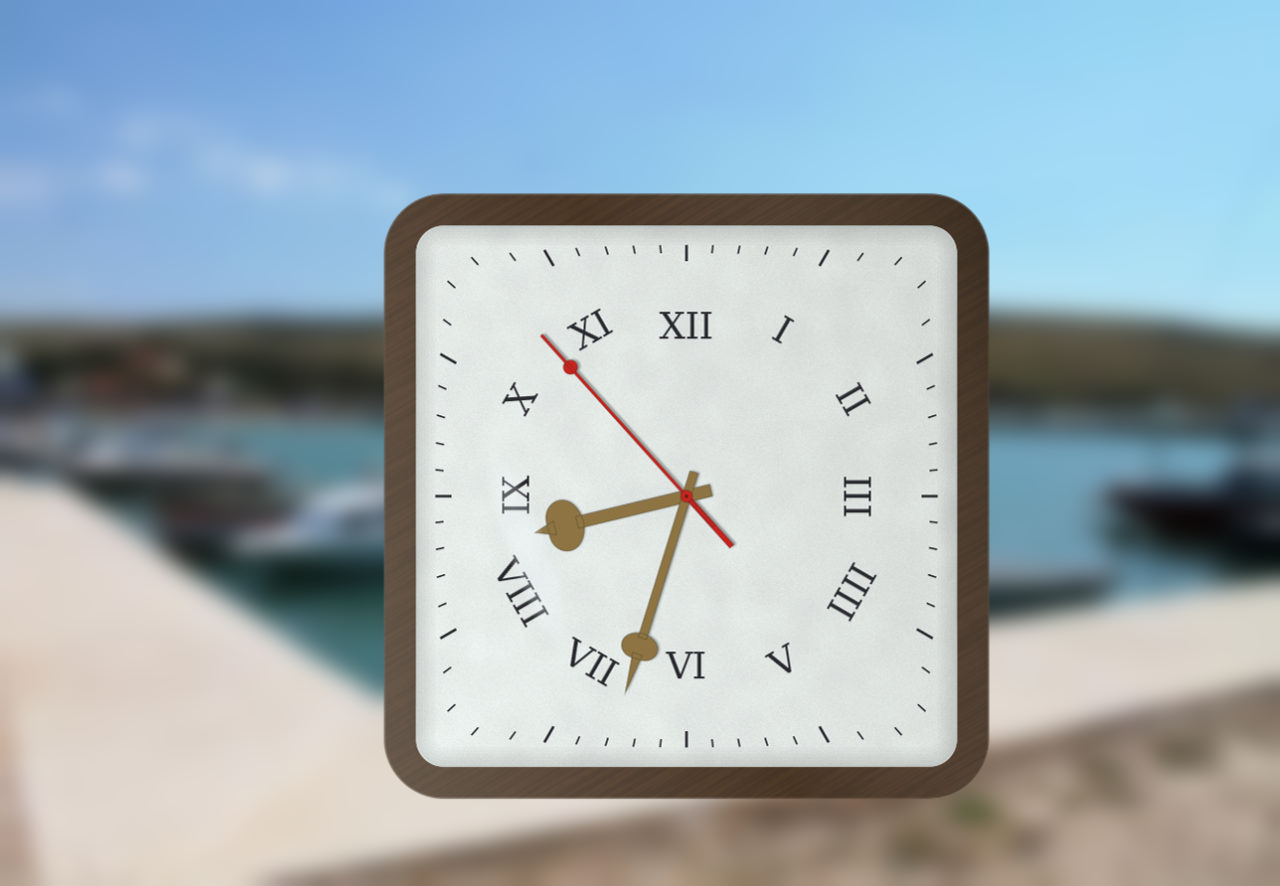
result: 8.32.53
